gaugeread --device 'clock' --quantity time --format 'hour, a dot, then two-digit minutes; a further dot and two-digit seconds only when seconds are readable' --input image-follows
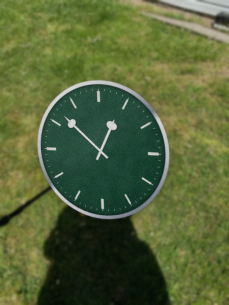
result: 12.52
